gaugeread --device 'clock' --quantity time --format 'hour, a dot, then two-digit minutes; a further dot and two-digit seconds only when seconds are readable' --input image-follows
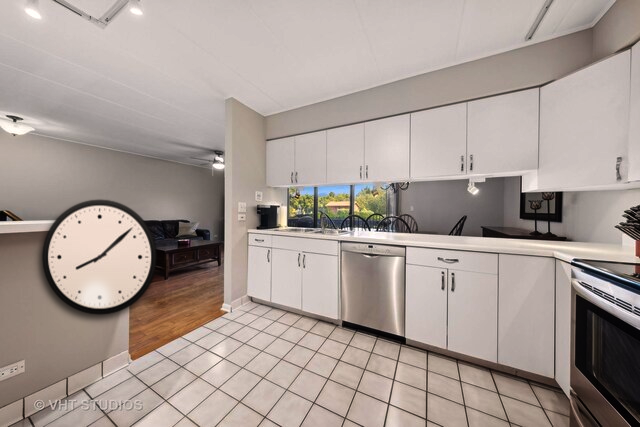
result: 8.08
